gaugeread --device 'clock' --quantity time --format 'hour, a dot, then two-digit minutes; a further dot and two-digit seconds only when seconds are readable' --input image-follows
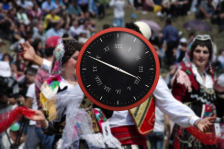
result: 3.49
